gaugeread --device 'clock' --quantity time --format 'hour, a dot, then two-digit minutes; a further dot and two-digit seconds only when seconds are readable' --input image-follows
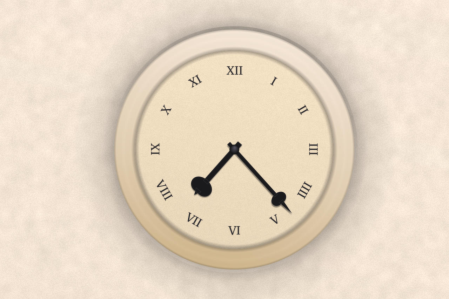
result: 7.23
